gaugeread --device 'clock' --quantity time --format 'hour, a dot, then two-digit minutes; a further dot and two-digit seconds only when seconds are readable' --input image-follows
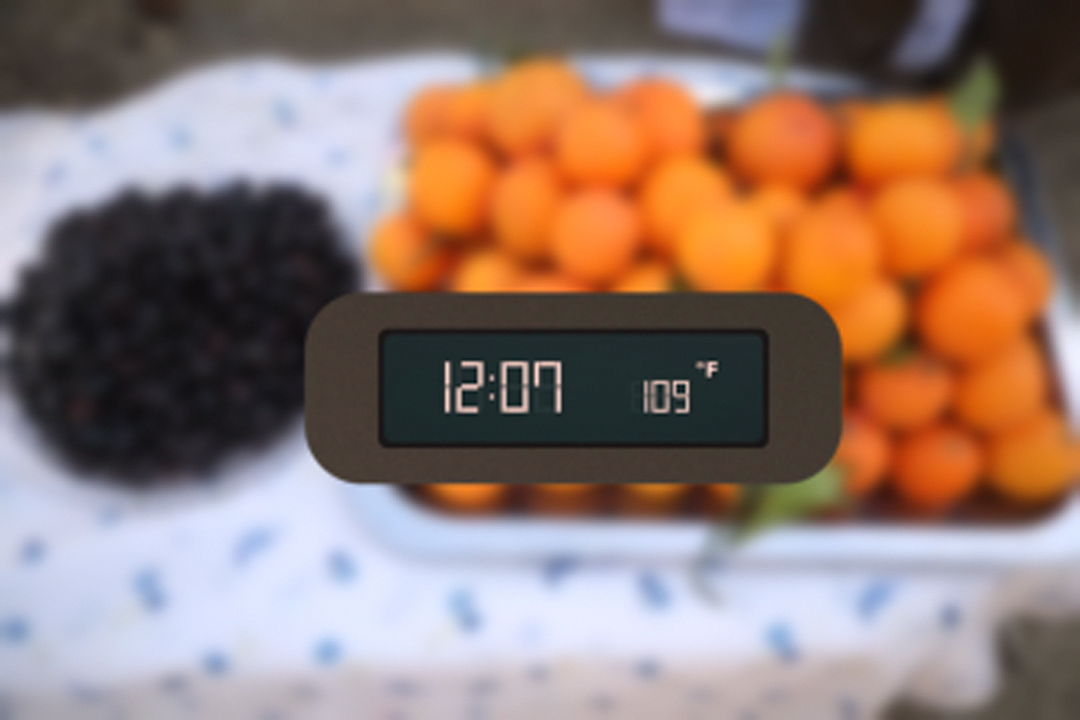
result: 12.07
